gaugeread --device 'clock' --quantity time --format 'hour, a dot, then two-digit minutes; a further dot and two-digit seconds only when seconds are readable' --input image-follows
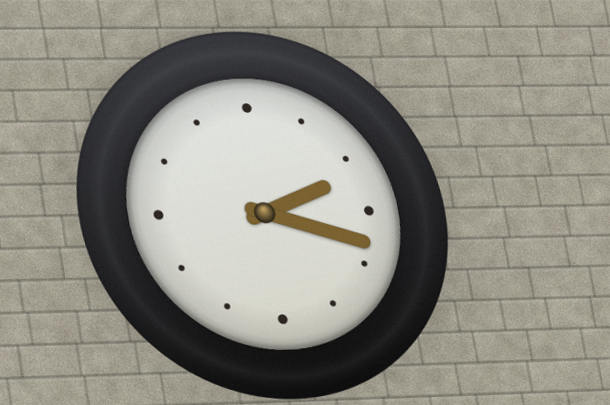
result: 2.18
